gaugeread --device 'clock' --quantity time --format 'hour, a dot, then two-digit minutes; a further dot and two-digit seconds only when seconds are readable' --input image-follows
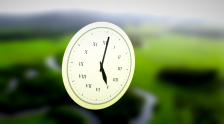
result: 5.01
